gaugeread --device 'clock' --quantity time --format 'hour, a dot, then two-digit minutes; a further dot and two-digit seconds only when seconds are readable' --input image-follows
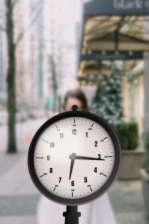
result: 6.16
